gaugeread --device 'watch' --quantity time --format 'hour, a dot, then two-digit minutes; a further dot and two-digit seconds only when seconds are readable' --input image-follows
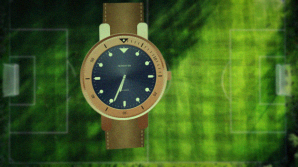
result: 6.34
